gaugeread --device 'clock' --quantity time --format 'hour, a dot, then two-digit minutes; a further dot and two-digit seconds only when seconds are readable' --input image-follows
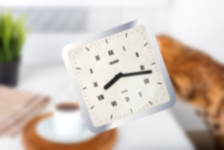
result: 8.17
